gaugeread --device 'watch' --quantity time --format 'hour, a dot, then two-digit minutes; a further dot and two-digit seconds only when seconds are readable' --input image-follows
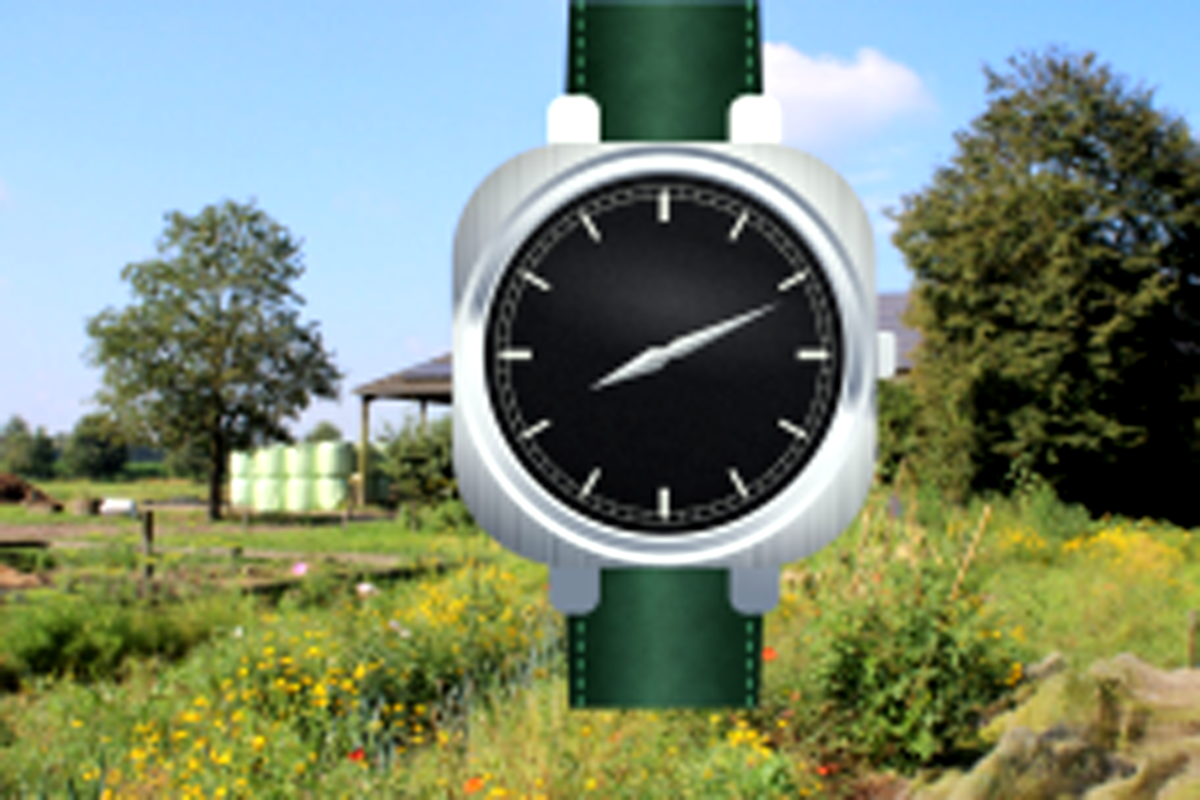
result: 8.11
